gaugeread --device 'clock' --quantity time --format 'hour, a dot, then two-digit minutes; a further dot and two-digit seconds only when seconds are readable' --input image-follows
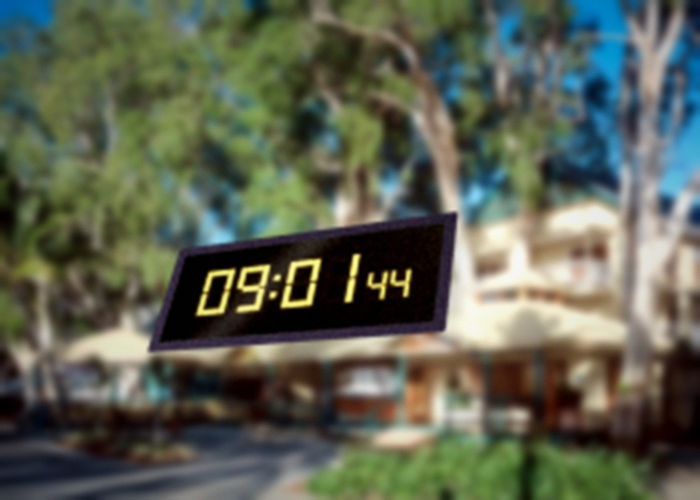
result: 9.01.44
